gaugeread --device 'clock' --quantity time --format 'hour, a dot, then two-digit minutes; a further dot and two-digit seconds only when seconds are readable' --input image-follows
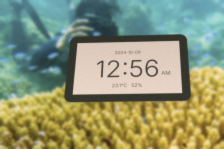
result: 12.56
